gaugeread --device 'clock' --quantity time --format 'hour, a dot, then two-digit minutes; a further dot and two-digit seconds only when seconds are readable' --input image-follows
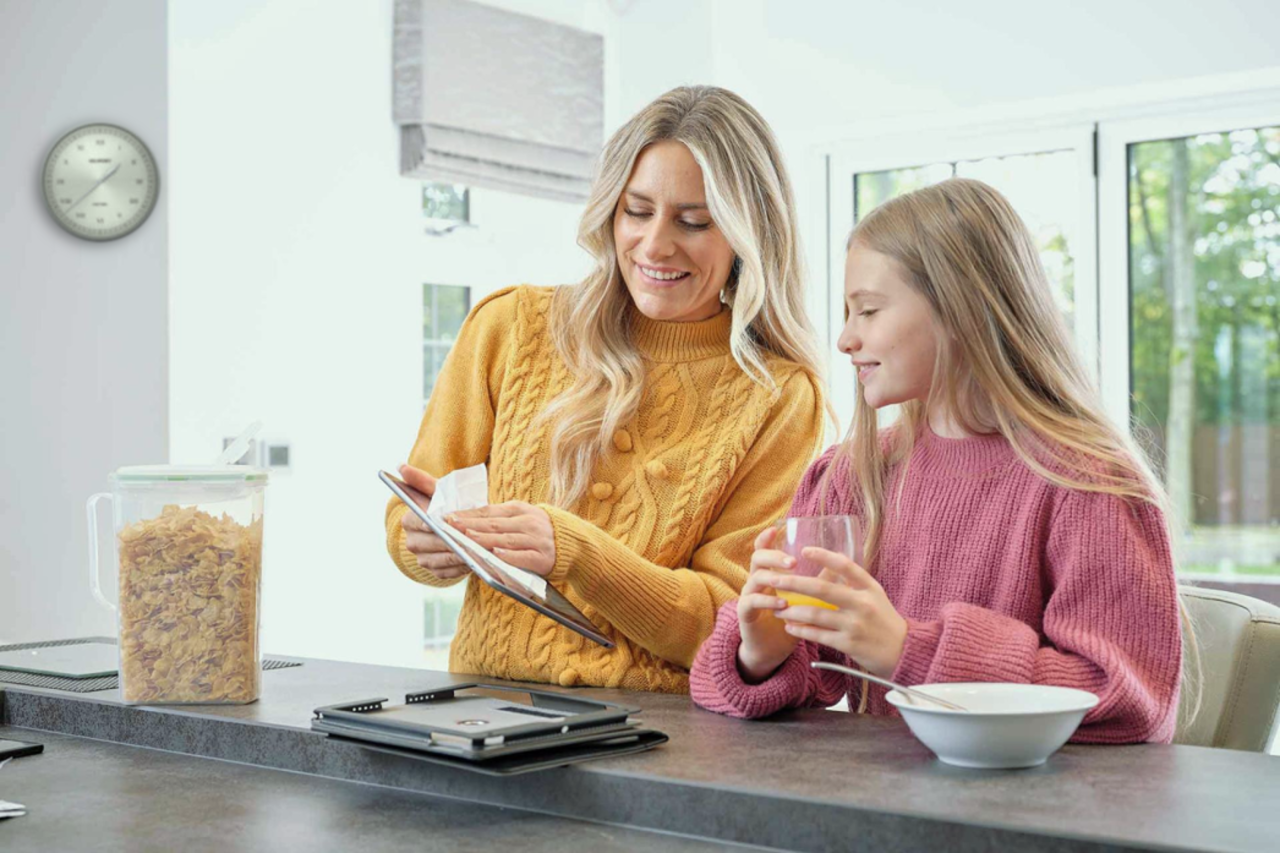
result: 1.38
